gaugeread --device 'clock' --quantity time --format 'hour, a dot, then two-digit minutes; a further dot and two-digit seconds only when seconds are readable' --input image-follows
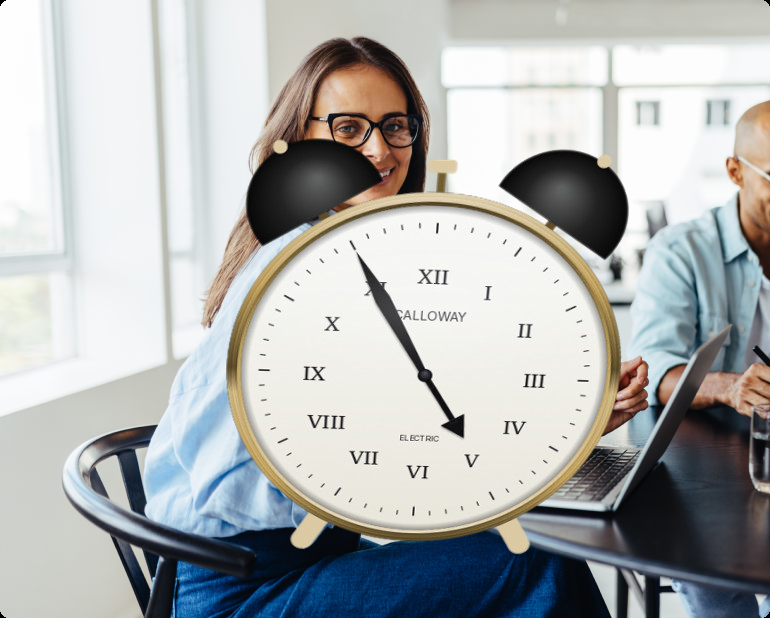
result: 4.55
